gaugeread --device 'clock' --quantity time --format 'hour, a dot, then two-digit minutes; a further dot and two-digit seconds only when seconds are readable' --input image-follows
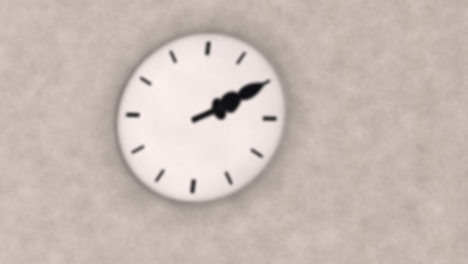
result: 2.10
